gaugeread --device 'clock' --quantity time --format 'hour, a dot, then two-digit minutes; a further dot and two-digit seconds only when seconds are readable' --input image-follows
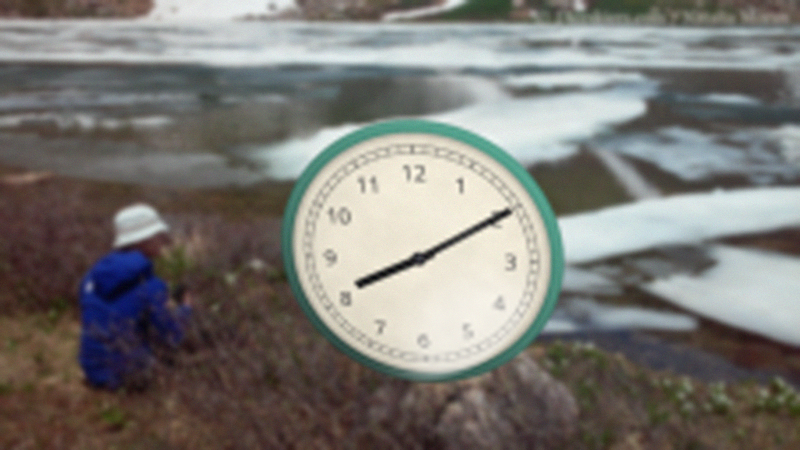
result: 8.10
